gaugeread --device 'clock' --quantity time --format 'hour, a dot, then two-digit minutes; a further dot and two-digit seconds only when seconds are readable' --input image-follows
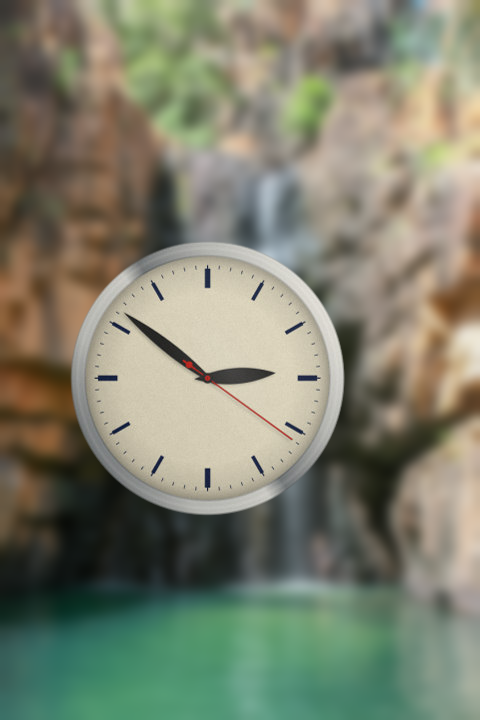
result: 2.51.21
